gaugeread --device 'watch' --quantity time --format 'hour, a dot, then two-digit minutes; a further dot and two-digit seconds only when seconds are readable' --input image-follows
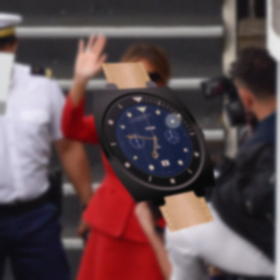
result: 6.47
